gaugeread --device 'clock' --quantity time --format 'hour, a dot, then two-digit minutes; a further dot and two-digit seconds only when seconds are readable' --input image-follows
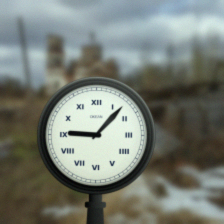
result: 9.07
